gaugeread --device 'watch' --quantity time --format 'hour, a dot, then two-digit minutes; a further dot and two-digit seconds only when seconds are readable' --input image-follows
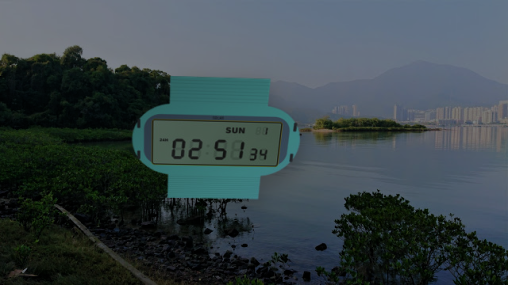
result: 2.51.34
